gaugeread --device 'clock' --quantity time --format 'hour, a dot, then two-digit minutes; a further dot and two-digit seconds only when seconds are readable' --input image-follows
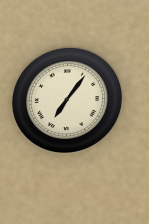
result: 7.06
